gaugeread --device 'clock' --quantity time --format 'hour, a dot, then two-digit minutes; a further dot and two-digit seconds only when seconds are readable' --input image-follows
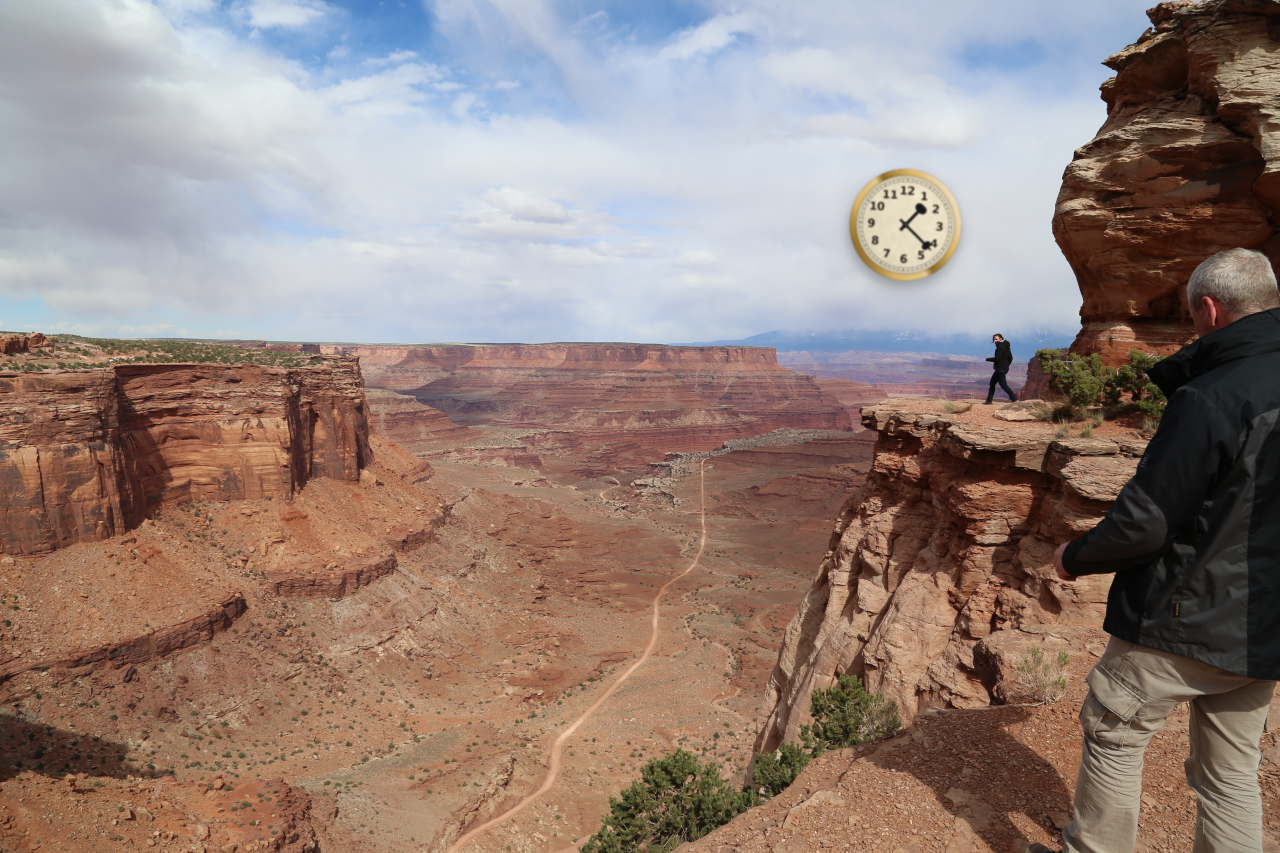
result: 1.22
